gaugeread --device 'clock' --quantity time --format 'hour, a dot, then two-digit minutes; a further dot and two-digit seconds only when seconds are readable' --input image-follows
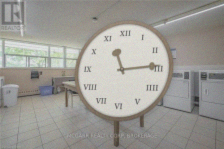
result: 11.14
